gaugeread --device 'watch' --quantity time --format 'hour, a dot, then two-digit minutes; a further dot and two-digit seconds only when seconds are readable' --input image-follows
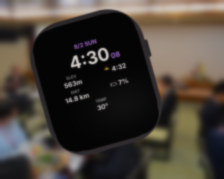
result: 4.30
